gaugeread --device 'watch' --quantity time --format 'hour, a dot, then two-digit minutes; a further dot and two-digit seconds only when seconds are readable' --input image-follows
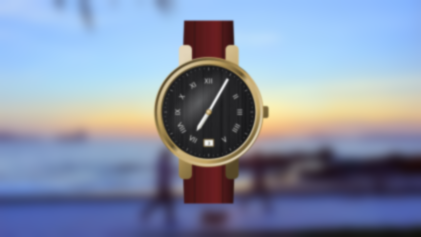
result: 7.05
